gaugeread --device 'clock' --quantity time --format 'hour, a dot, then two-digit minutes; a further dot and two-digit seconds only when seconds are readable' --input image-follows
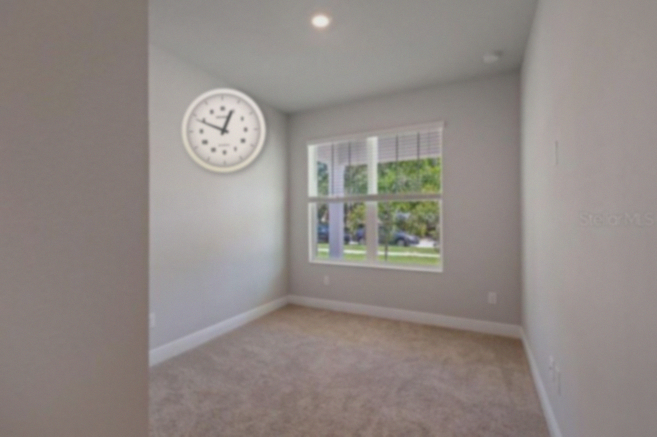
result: 12.49
